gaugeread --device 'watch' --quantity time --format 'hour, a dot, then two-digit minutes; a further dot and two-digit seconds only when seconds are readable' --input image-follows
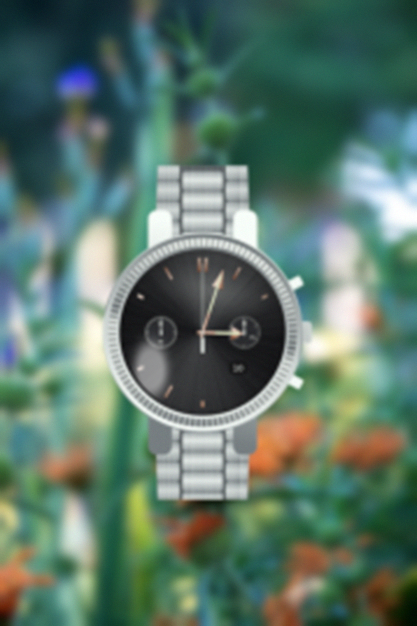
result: 3.03
